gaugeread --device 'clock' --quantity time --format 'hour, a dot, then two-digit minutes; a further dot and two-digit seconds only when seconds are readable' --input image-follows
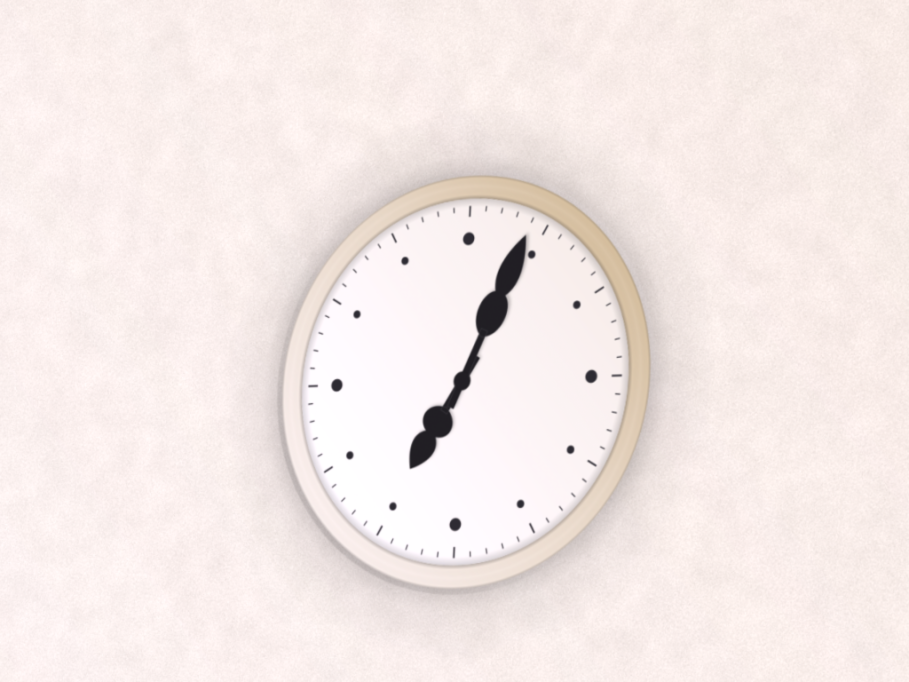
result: 7.04
